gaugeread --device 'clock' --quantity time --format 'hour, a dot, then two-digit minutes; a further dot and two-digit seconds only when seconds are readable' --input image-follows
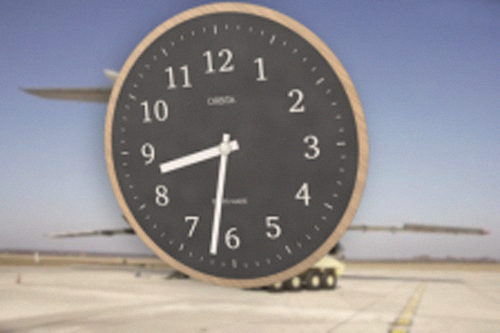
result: 8.32
